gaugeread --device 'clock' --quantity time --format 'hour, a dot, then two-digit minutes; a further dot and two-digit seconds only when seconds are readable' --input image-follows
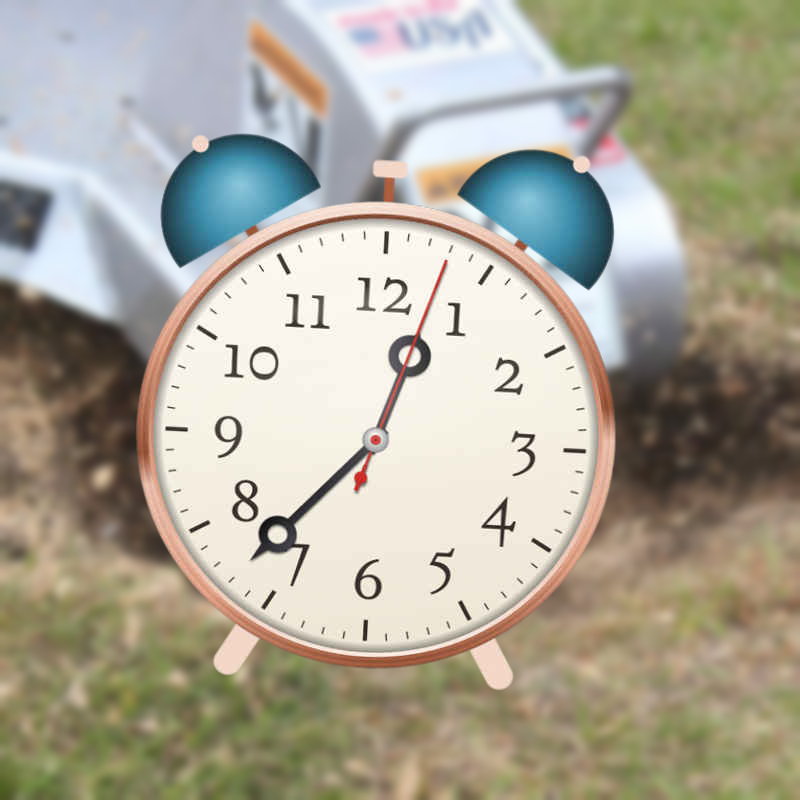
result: 12.37.03
